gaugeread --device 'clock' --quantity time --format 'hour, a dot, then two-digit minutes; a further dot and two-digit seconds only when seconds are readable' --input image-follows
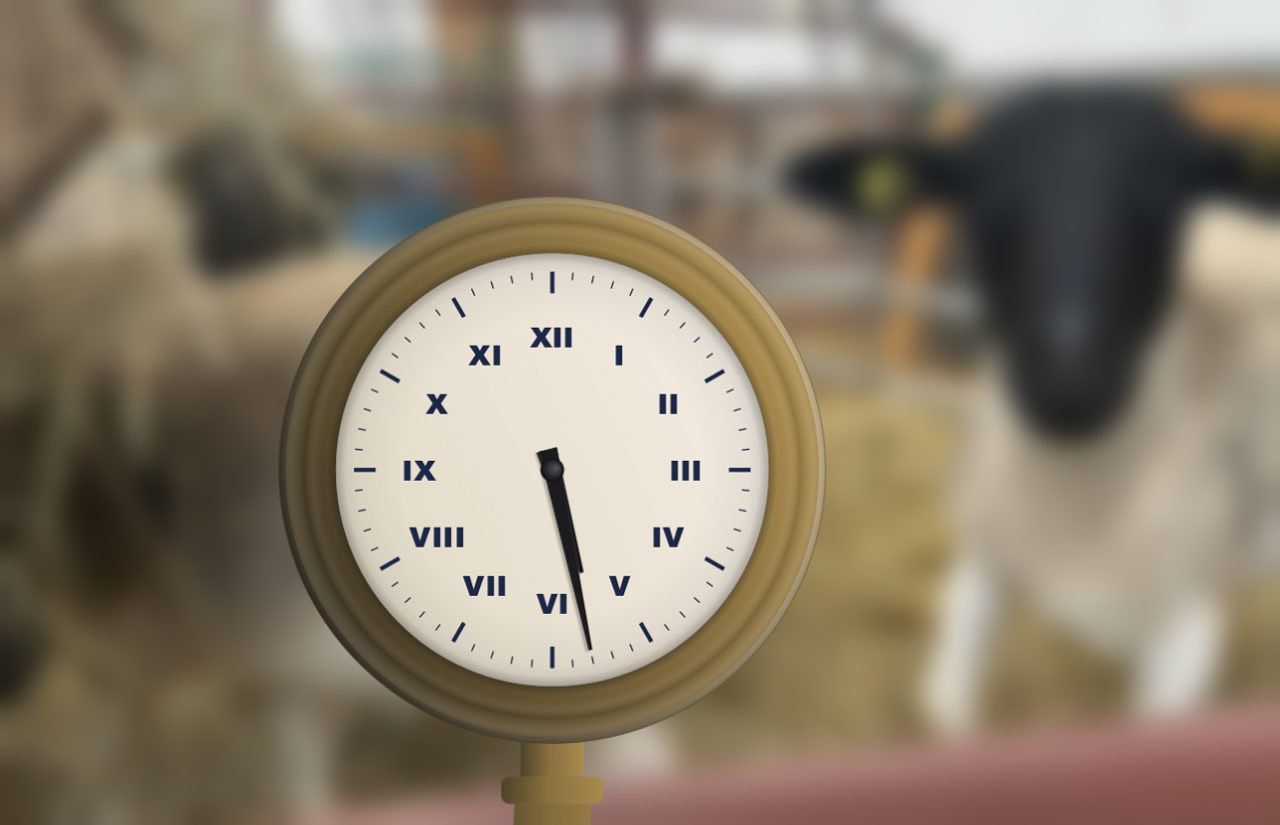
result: 5.28
